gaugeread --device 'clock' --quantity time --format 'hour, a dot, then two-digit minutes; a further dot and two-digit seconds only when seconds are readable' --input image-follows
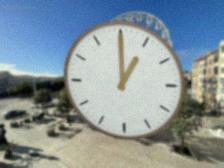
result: 1.00
